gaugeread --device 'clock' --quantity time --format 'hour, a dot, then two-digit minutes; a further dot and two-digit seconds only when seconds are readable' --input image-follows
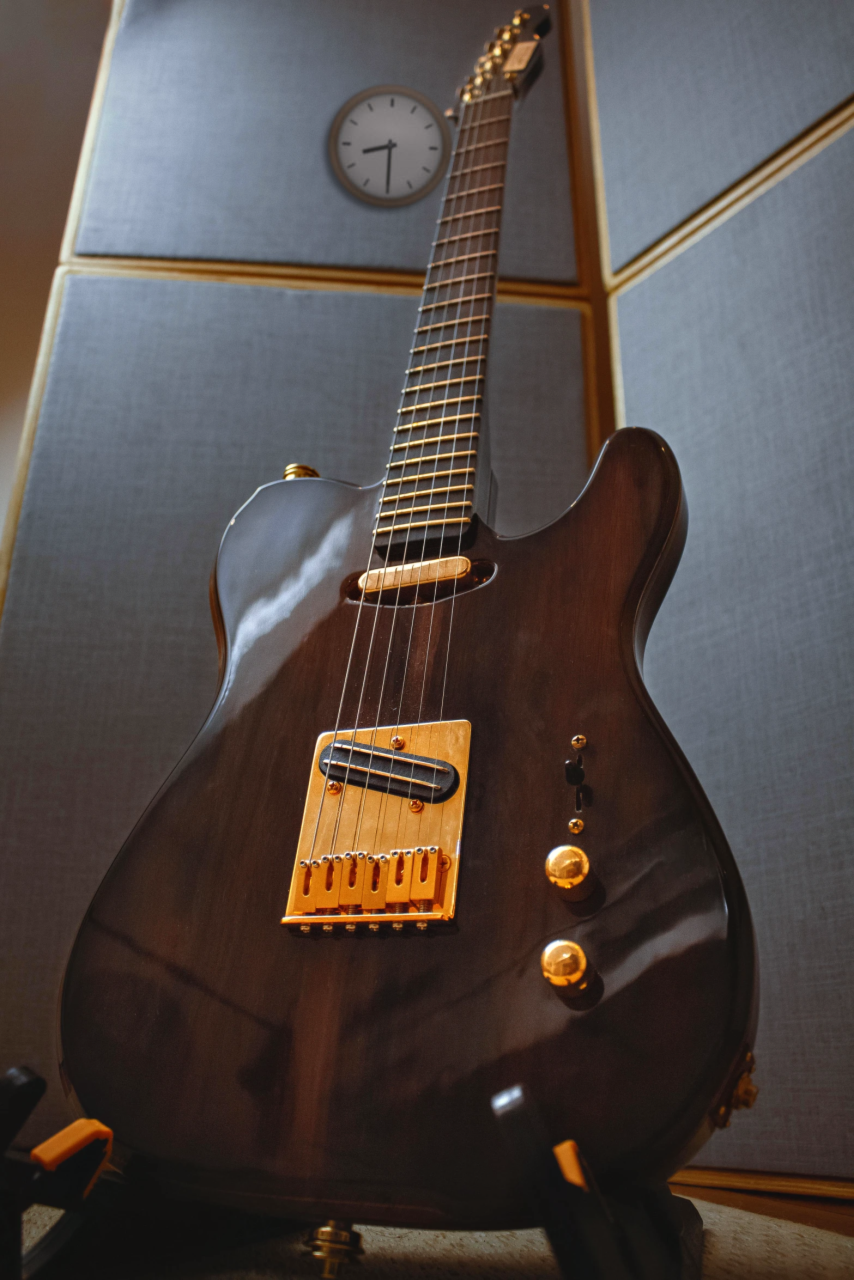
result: 8.30
